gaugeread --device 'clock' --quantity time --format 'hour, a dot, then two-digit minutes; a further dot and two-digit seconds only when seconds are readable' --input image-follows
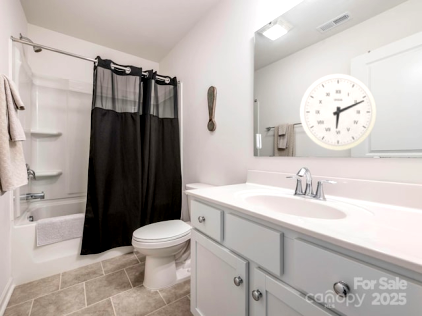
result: 6.11
